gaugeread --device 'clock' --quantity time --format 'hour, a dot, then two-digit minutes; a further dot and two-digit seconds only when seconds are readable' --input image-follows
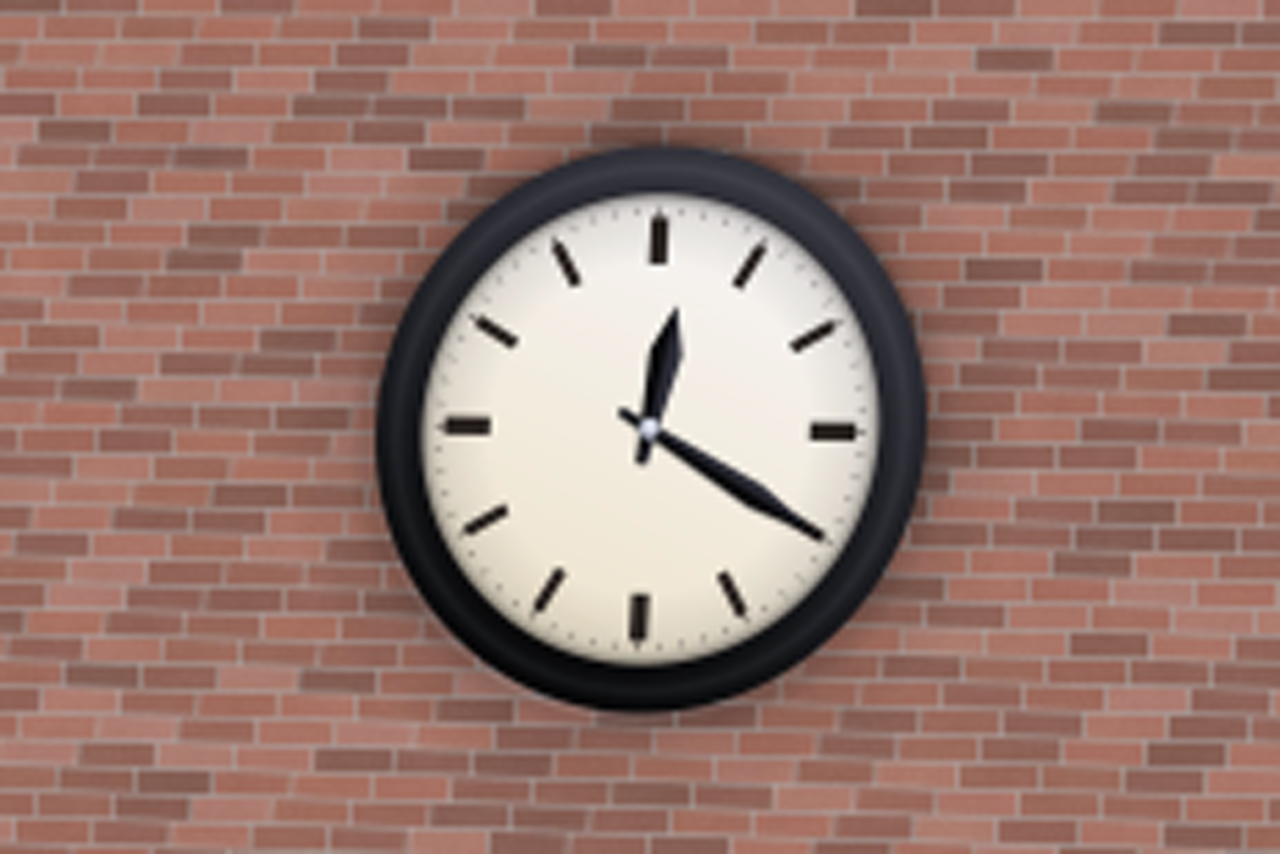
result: 12.20
